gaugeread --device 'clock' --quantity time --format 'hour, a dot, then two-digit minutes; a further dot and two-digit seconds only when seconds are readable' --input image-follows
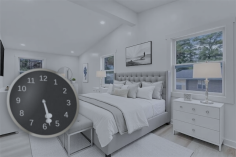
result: 5.28
